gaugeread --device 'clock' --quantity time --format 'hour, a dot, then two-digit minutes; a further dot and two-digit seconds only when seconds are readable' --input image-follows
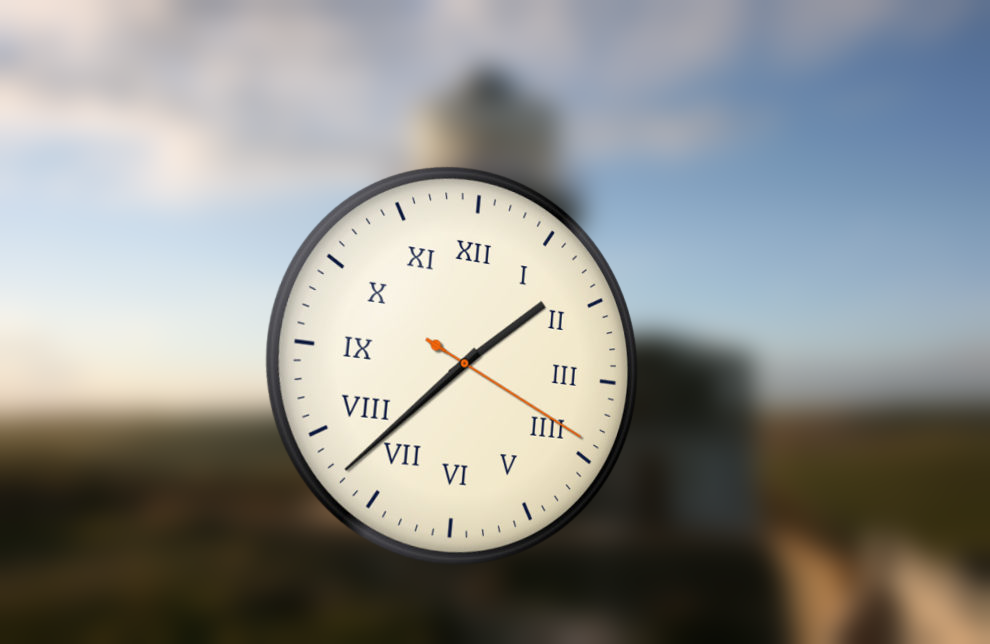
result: 1.37.19
